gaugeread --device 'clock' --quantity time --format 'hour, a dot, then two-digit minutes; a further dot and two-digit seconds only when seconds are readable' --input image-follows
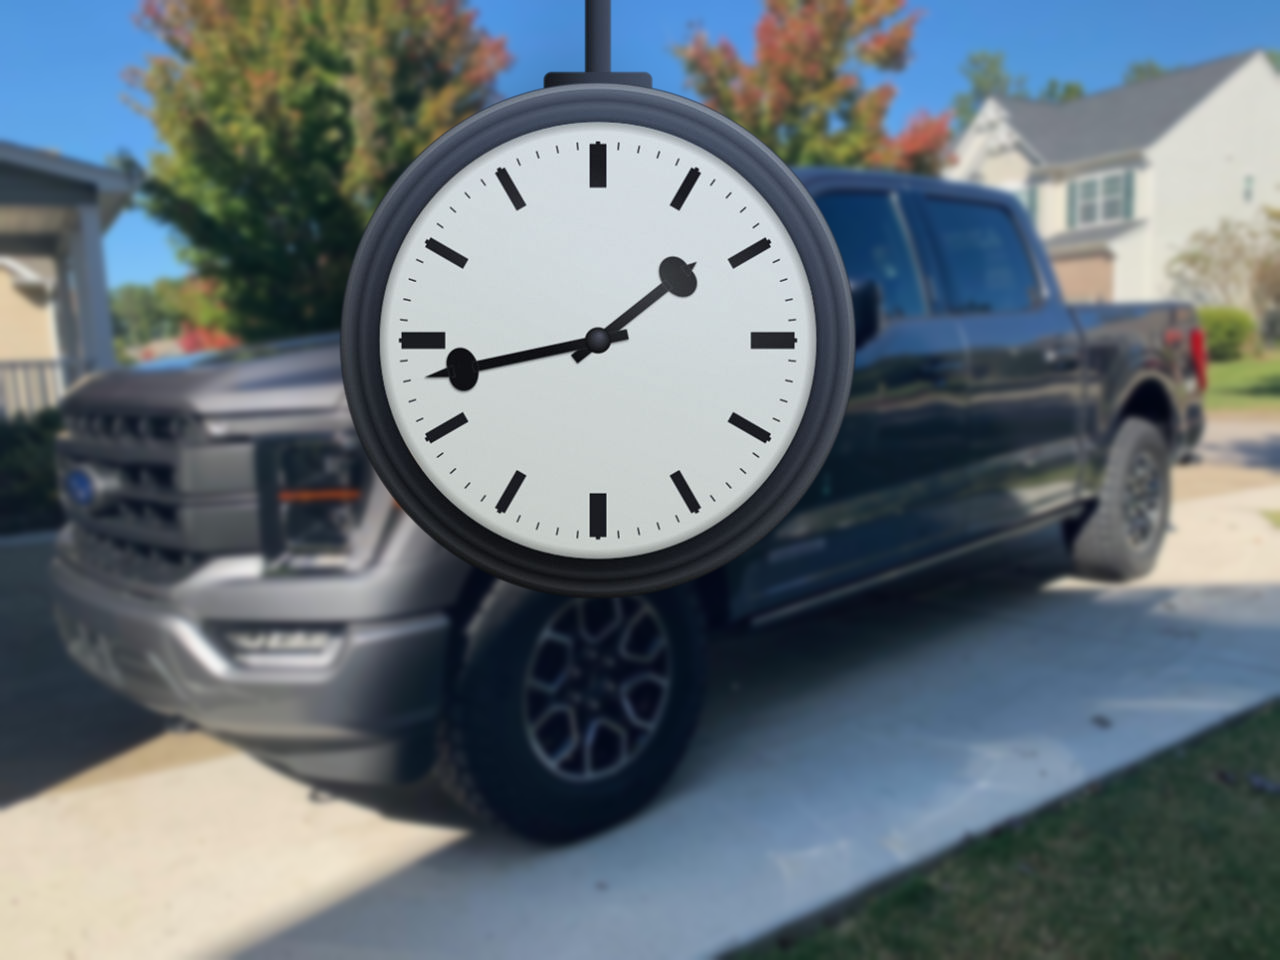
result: 1.43
